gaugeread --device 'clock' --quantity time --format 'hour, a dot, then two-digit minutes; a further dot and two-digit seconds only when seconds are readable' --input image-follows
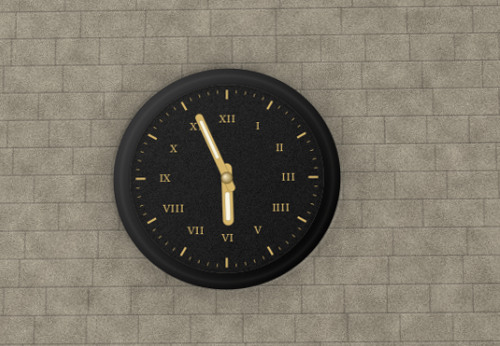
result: 5.56
